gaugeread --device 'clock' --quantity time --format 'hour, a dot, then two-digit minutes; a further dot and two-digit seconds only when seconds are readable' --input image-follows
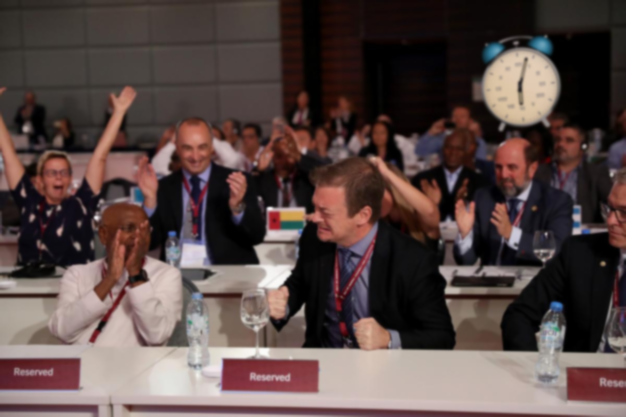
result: 6.03
